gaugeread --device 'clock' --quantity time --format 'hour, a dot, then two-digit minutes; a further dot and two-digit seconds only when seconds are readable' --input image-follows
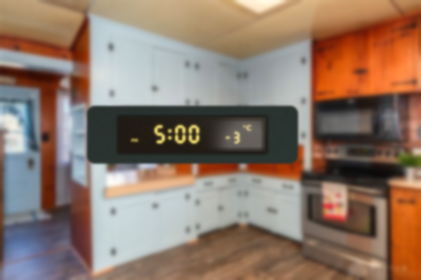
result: 5.00
